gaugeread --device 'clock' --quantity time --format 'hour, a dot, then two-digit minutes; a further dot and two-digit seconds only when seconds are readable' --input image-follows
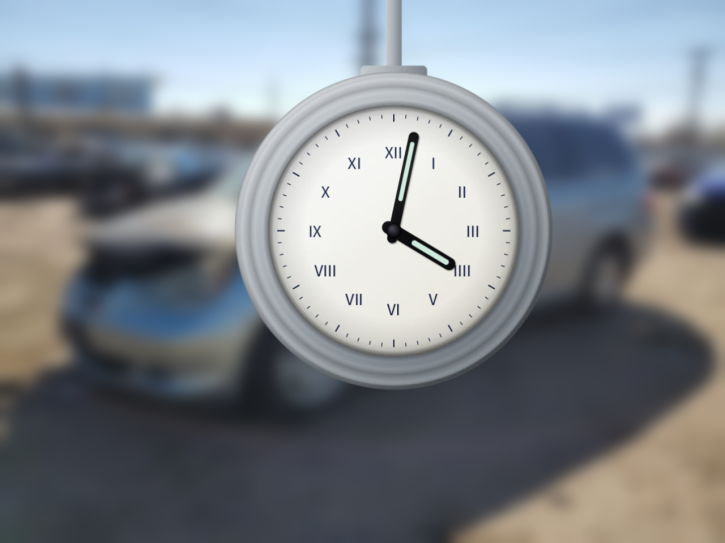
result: 4.02
